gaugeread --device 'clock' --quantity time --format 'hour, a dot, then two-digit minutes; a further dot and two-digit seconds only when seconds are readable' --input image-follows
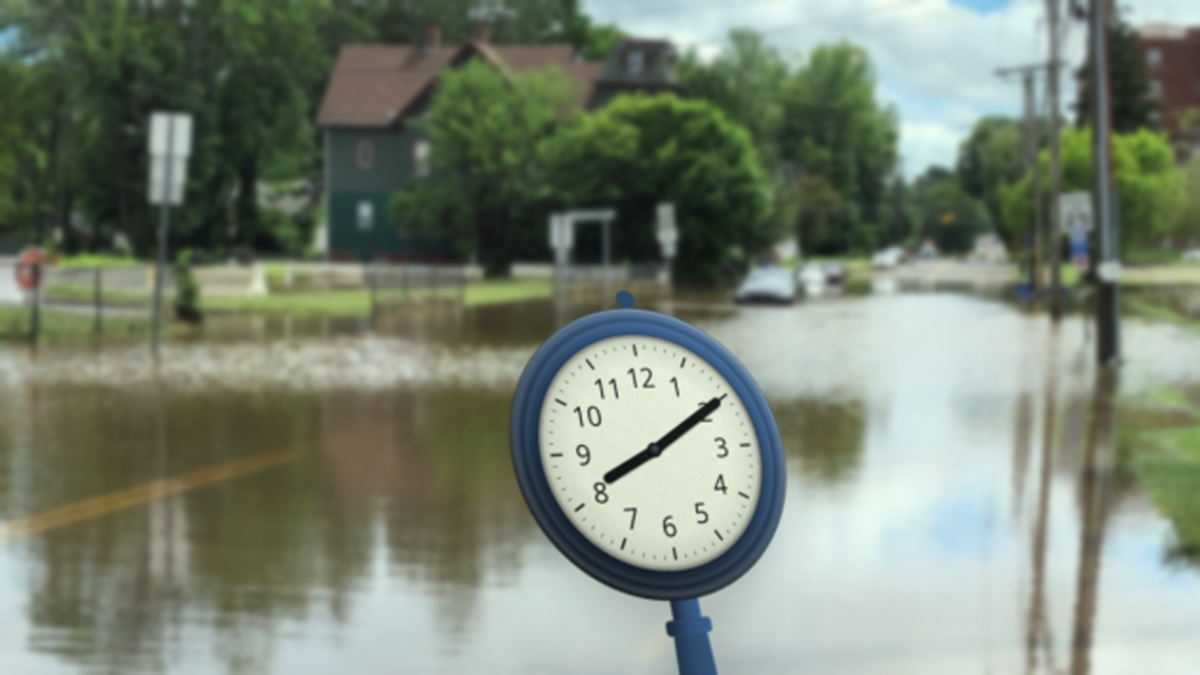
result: 8.10
